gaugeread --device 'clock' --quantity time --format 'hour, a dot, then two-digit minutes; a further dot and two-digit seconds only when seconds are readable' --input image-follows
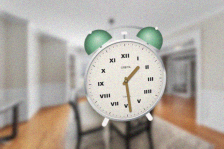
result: 1.29
